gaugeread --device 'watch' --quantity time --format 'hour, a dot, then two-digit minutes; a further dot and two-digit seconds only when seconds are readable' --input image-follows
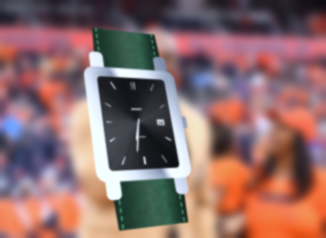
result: 6.32
